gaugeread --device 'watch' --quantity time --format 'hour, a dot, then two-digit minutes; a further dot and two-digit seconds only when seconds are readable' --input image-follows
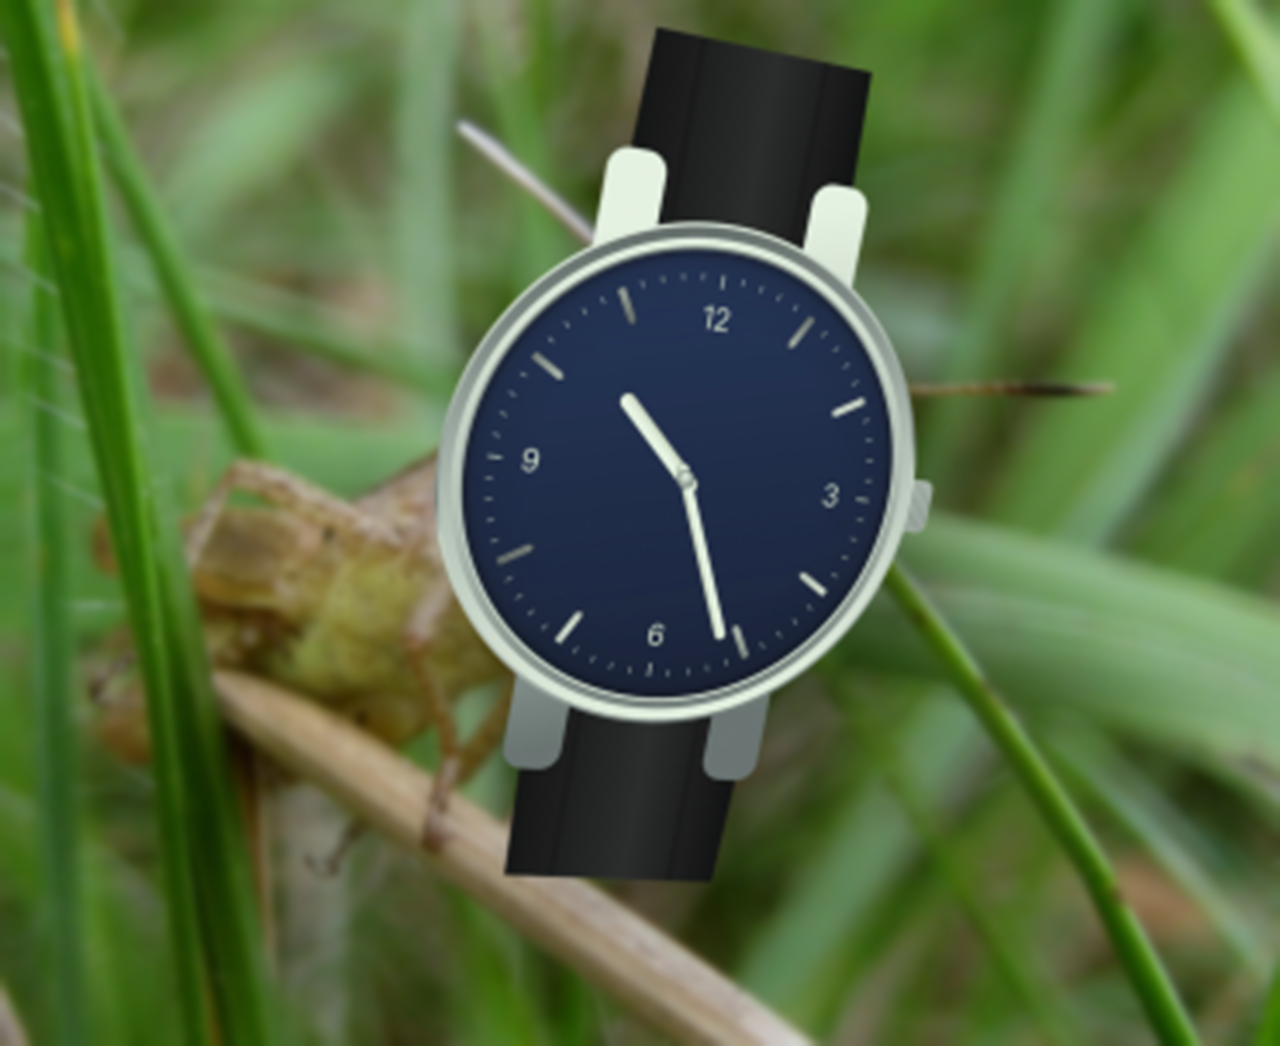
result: 10.26
